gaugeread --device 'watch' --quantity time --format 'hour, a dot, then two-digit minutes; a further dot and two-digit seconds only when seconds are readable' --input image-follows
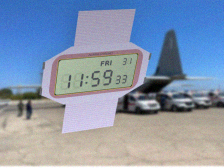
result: 11.59.33
